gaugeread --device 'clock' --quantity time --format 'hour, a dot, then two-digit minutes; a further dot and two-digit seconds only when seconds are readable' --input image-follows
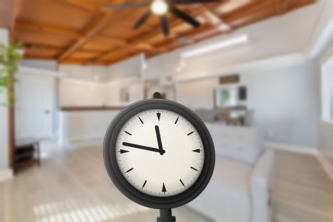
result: 11.47
